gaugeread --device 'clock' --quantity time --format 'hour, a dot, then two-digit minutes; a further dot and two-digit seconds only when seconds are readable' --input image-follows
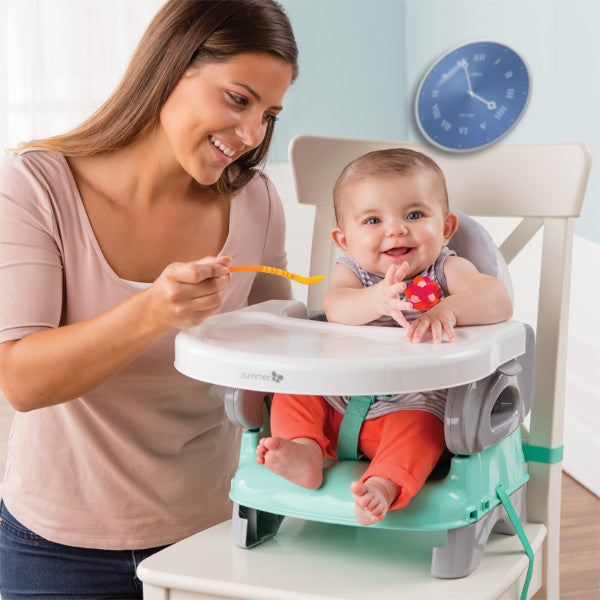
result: 3.56
